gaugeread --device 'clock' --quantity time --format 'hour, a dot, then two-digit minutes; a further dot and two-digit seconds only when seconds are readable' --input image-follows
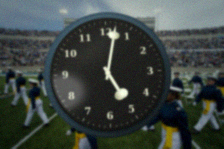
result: 5.02
